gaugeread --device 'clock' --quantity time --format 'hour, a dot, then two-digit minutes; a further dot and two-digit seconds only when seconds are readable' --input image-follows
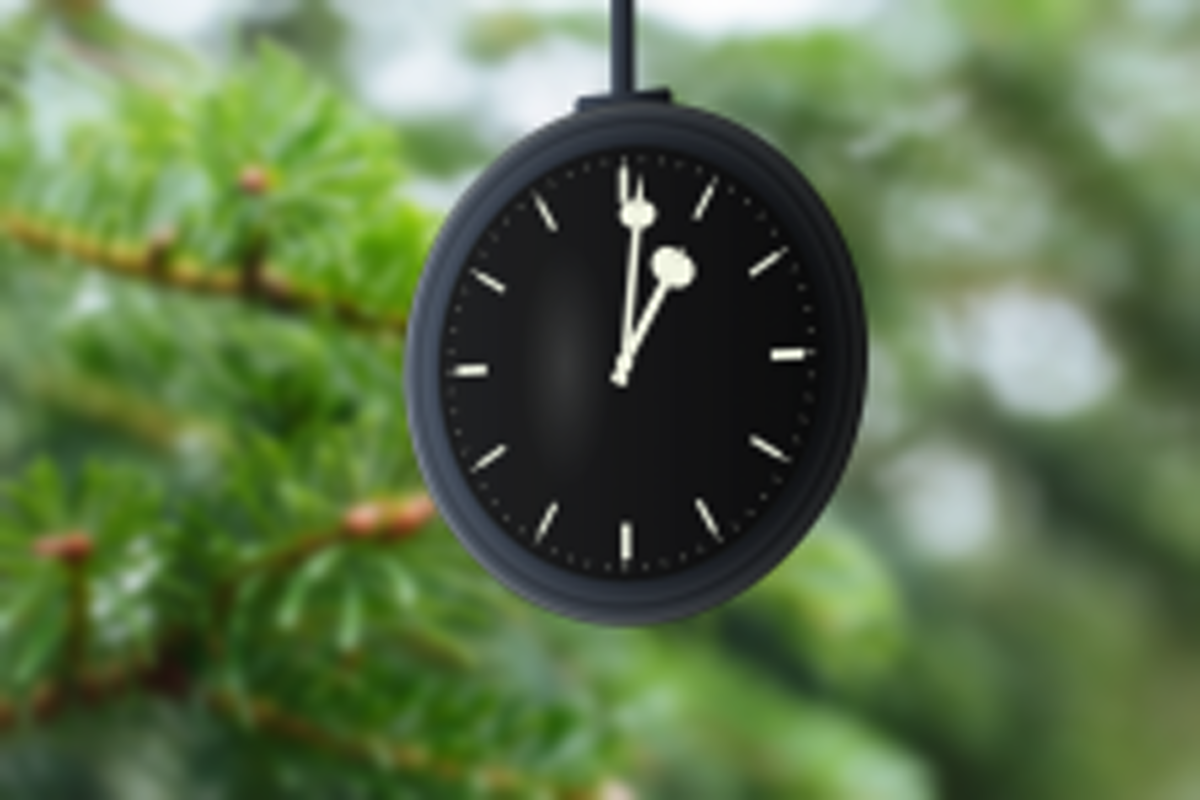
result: 1.01
